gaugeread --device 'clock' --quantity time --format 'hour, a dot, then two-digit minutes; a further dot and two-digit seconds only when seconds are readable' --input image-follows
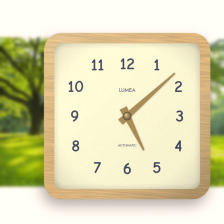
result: 5.08
